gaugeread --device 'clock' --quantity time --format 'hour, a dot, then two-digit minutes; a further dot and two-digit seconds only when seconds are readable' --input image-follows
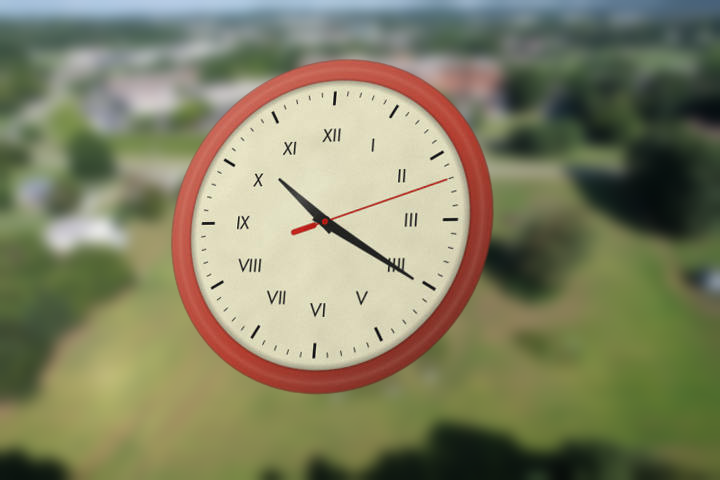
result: 10.20.12
